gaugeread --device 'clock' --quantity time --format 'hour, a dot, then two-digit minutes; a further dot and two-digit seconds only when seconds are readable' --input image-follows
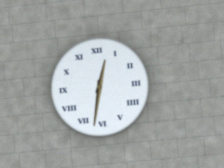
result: 12.32
